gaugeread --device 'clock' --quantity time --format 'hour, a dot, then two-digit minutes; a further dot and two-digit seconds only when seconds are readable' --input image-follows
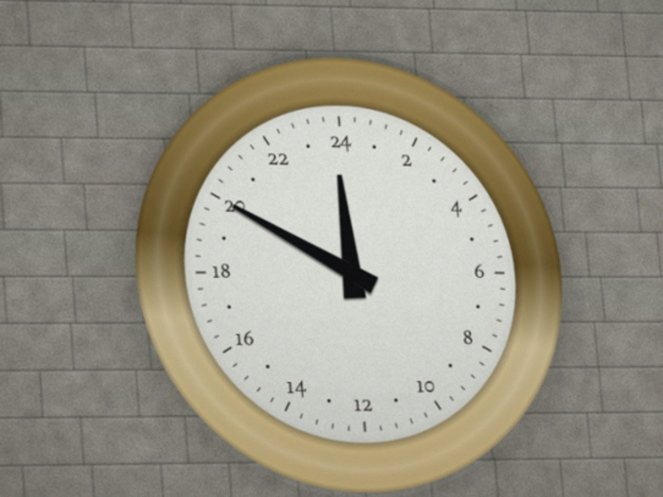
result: 23.50
